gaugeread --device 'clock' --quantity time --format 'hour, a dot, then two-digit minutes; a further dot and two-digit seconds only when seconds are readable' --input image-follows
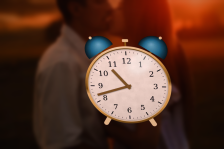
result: 10.42
